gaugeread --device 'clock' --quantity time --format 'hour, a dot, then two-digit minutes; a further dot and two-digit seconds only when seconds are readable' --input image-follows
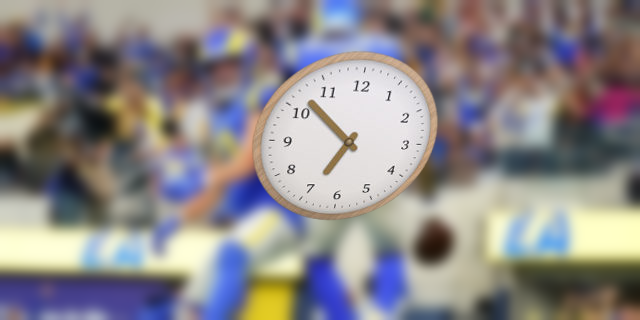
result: 6.52
